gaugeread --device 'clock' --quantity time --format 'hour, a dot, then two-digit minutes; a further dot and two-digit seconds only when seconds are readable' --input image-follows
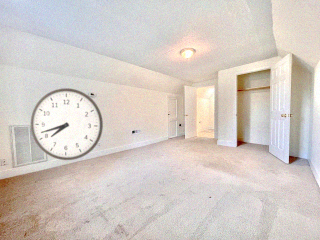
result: 7.42
